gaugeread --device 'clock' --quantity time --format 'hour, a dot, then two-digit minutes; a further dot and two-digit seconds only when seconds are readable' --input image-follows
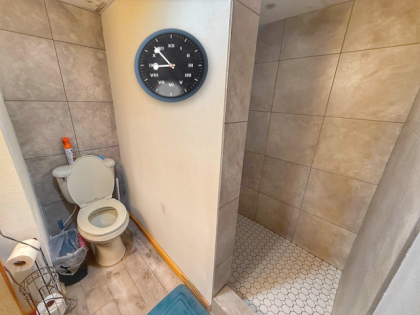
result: 8.53
